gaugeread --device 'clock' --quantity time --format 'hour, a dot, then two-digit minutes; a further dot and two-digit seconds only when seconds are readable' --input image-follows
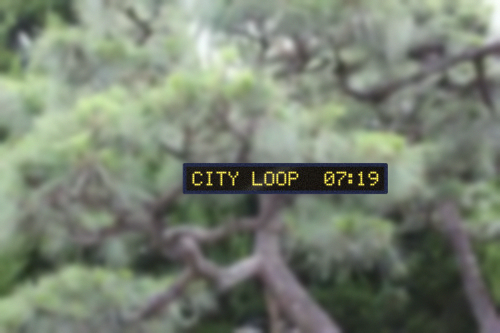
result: 7.19
